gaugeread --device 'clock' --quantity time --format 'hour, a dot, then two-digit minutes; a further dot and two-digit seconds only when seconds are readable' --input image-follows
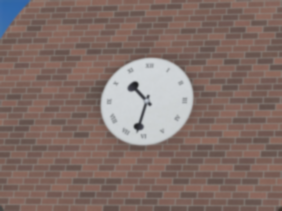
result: 10.32
